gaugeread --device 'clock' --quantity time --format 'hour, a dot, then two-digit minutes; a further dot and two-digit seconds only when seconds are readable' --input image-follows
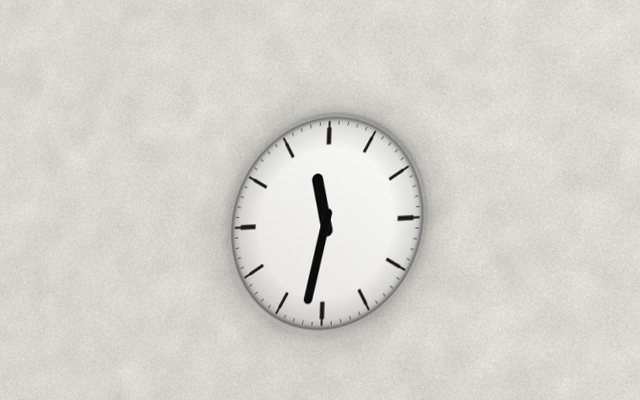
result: 11.32
